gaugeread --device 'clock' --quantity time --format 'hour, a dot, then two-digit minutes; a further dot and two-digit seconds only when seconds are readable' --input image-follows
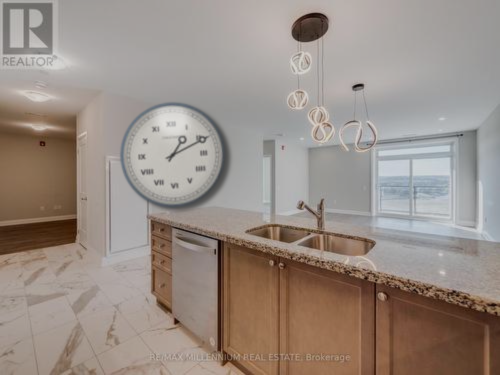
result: 1.11
